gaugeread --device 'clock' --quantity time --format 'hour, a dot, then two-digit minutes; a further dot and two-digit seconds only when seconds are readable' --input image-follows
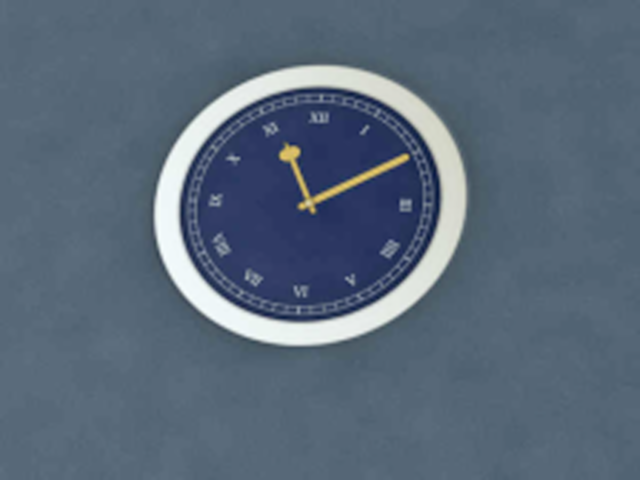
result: 11.10
